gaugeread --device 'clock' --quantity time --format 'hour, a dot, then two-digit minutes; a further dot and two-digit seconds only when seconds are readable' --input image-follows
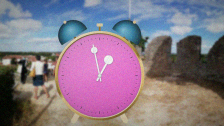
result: 12.58
